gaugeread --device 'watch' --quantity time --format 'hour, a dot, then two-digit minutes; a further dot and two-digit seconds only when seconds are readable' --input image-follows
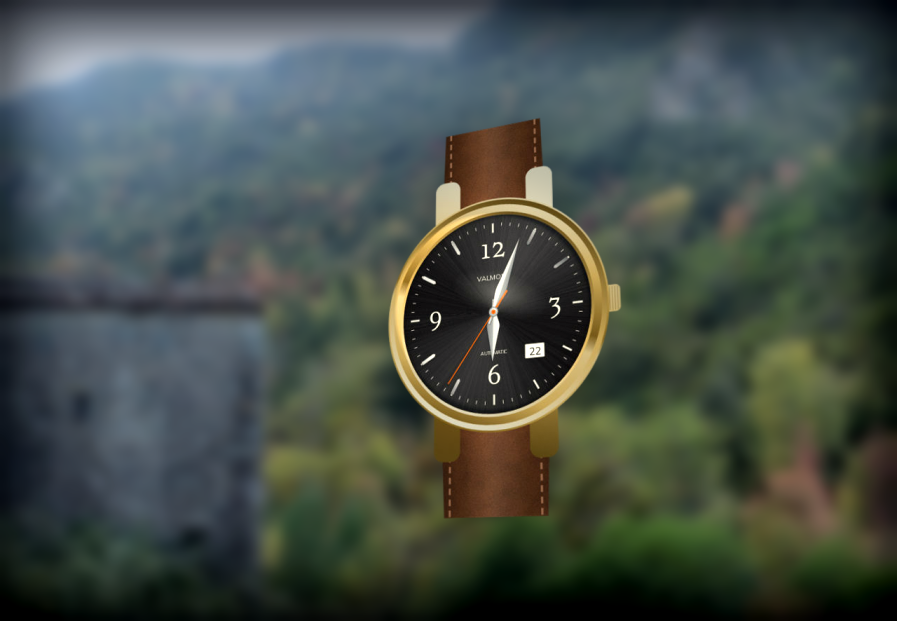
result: 6.03.36
